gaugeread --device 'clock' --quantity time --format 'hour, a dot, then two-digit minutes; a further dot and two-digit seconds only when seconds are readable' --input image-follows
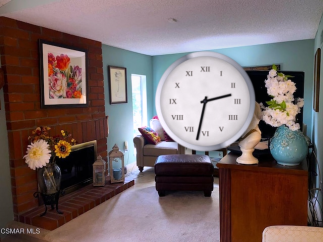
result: 2.32
